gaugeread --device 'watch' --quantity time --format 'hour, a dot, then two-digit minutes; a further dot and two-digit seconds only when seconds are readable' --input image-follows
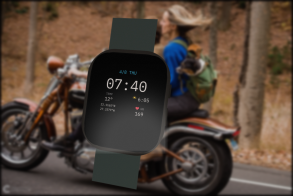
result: 7.40
